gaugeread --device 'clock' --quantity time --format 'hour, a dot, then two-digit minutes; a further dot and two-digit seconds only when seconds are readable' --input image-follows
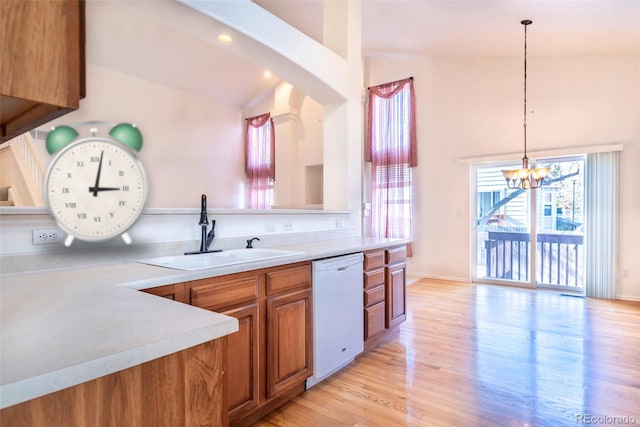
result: 3.02
